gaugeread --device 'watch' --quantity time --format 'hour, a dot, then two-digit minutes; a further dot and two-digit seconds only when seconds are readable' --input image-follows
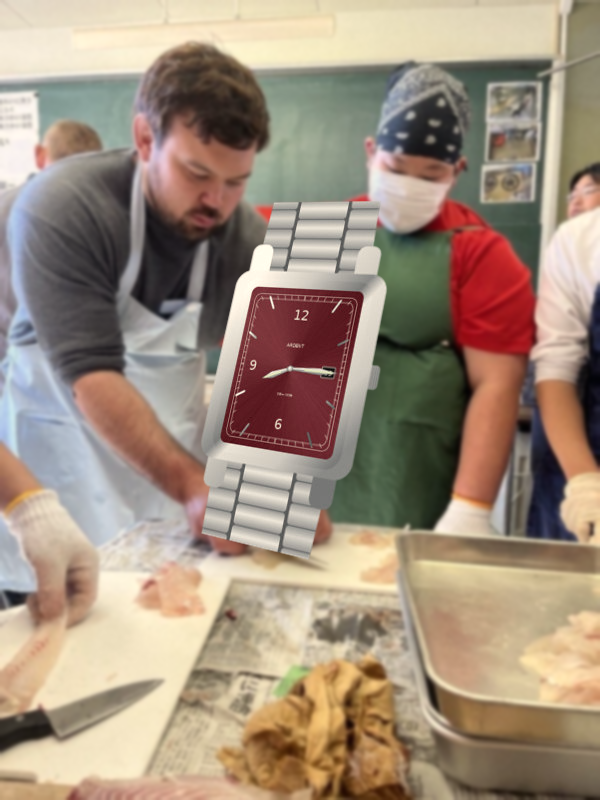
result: 8.15
